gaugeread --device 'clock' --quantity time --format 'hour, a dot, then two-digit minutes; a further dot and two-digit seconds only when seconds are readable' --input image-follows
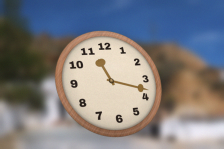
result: 11.18
